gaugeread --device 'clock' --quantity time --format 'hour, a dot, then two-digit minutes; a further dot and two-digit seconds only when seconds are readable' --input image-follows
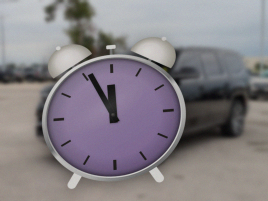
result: 11.56
